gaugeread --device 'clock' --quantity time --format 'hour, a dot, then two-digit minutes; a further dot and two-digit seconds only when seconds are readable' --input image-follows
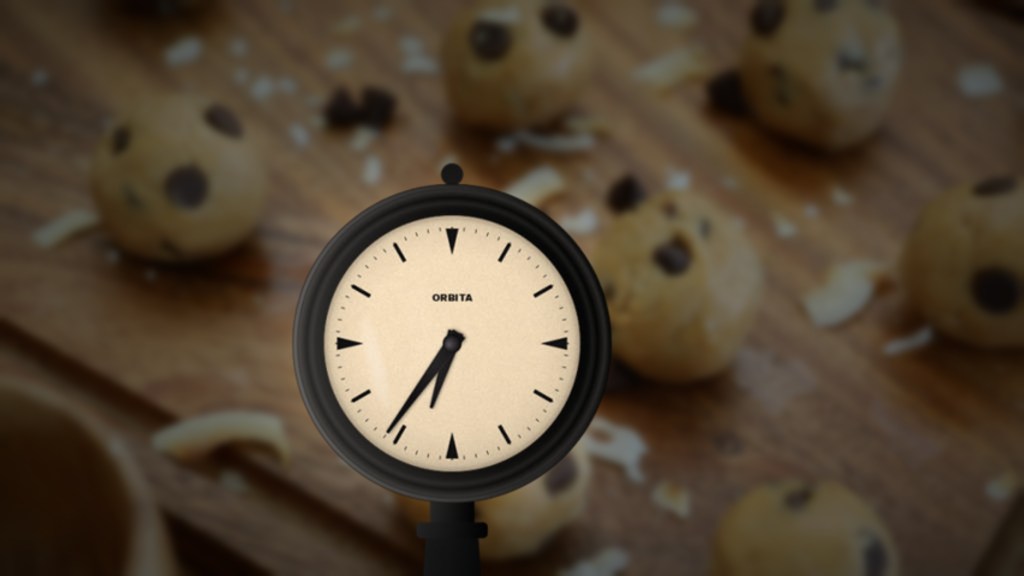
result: 6.36
